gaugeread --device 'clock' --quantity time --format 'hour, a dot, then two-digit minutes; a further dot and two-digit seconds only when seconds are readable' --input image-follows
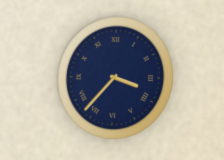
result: 3.37
